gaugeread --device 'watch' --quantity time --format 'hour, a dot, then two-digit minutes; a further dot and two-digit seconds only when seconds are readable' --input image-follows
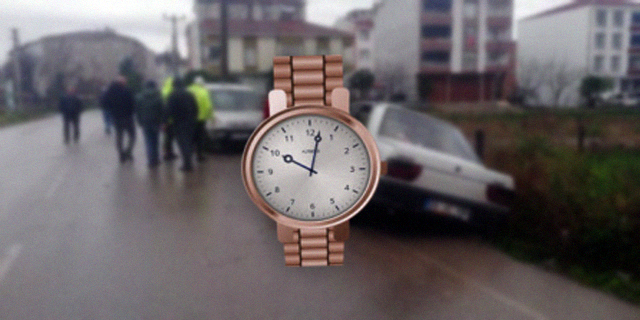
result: 10.02
